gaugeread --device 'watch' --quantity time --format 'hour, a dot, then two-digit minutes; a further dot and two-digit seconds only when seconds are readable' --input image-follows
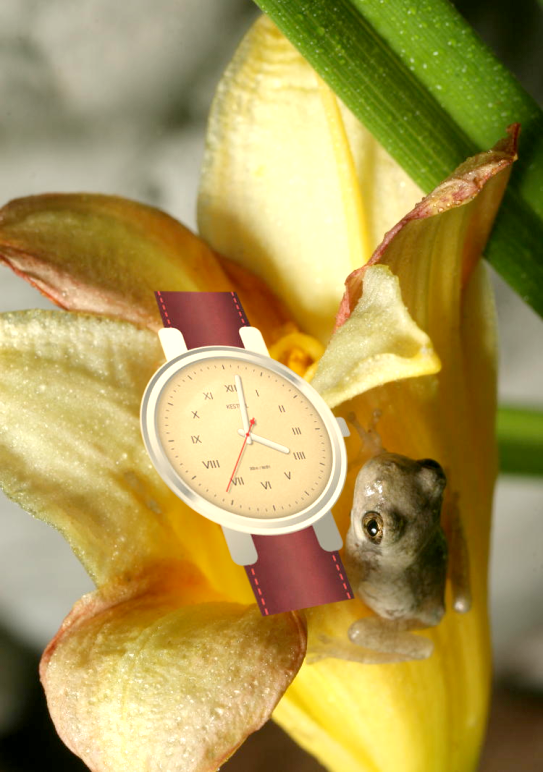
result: 4.01.36
